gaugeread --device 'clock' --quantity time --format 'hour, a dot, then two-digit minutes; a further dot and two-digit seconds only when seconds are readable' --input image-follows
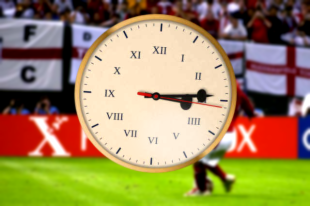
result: 3.14.16
